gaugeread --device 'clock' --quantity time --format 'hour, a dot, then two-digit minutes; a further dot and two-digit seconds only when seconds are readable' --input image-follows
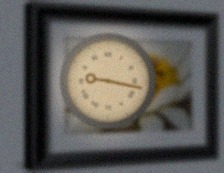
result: 9.17
